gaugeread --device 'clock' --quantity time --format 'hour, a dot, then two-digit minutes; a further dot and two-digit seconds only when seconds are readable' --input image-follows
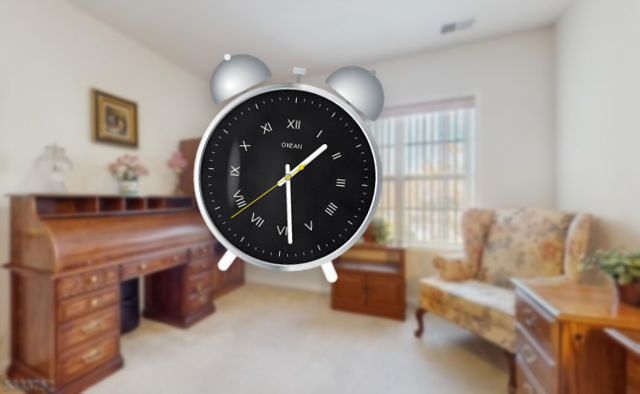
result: 1.28.38
